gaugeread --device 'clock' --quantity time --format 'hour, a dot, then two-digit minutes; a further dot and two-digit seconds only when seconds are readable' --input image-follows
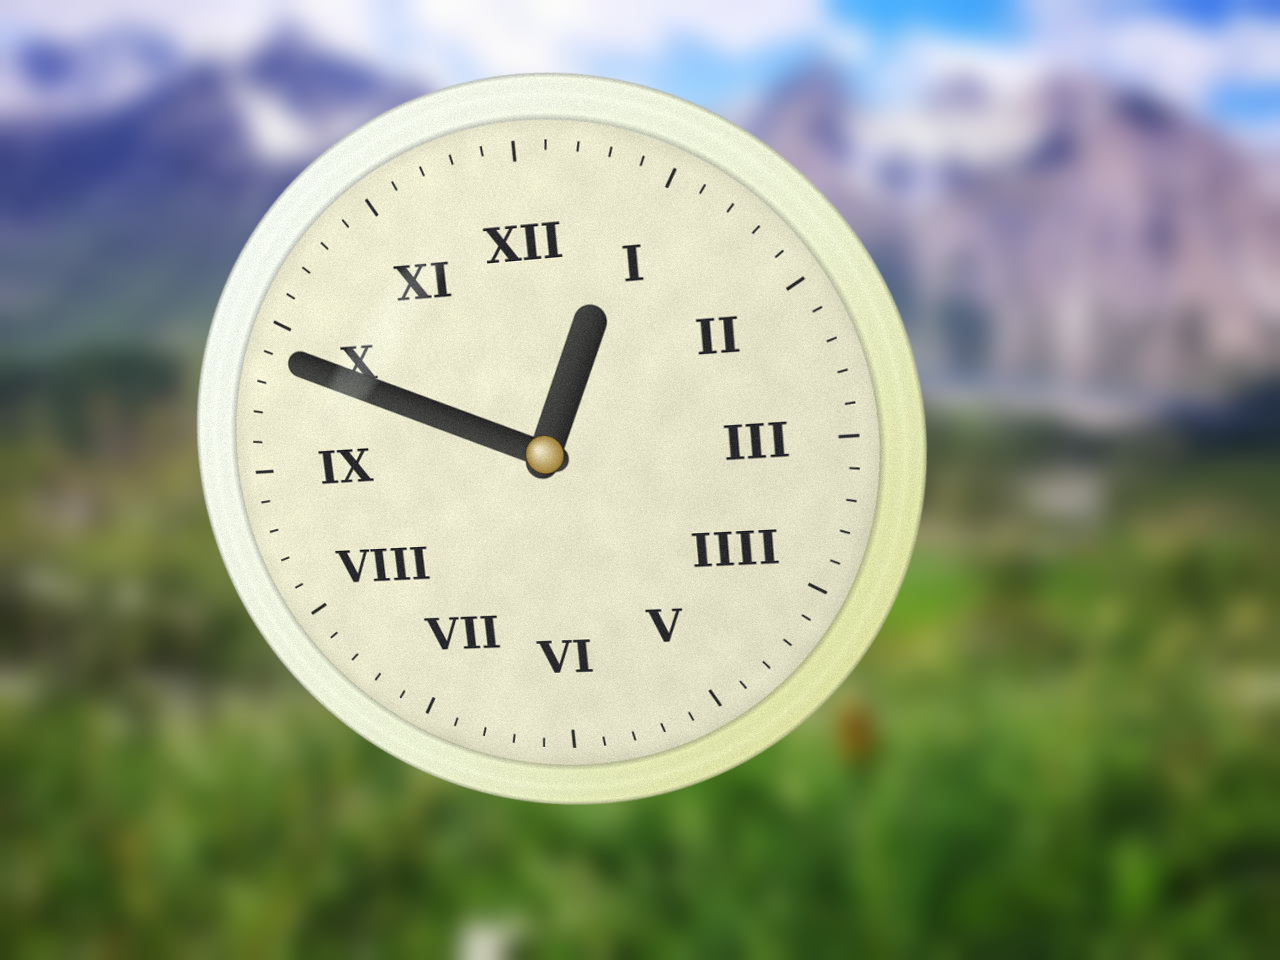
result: 12.49
